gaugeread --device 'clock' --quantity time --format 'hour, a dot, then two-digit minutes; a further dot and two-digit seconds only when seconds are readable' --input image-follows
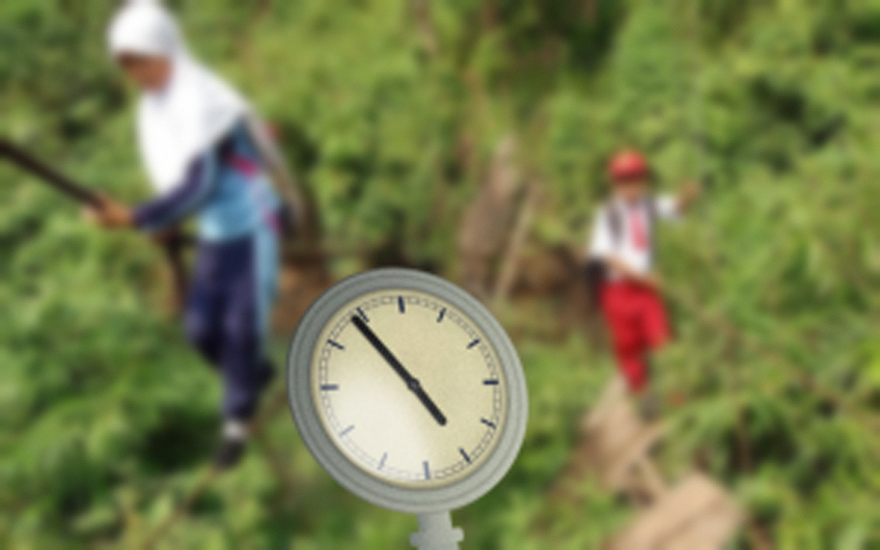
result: 4.54
